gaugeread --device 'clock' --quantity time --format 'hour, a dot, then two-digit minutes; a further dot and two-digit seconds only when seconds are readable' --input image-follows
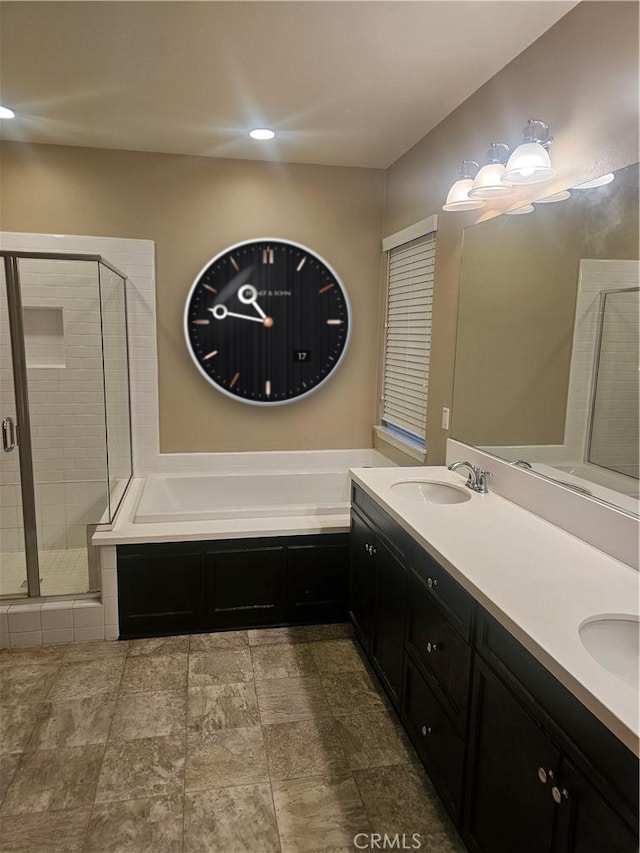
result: 10.47
